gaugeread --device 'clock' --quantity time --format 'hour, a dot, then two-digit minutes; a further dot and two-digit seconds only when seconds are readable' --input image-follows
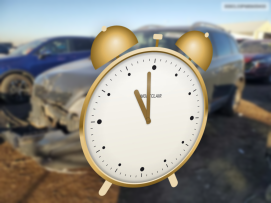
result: 10.59
